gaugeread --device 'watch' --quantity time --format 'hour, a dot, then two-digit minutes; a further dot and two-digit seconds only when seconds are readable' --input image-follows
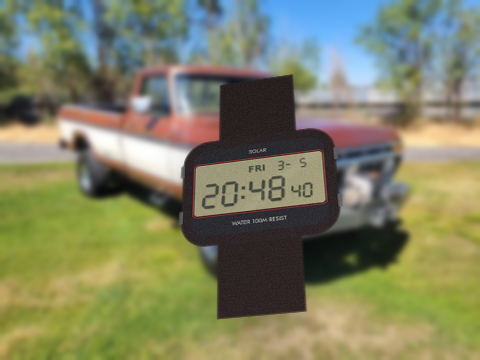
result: 20.48.40
